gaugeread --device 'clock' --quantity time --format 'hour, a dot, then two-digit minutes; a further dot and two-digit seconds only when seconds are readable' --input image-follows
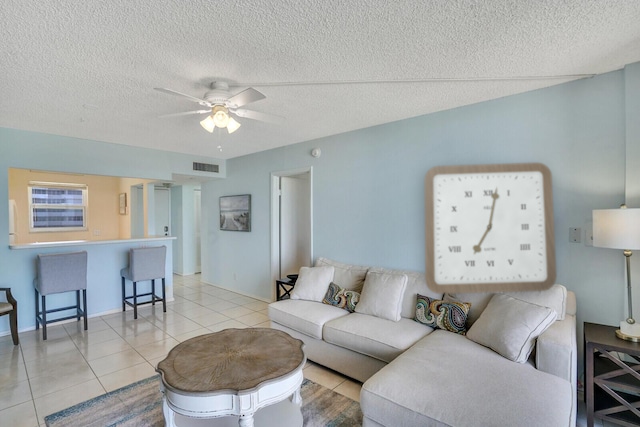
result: 7.02
